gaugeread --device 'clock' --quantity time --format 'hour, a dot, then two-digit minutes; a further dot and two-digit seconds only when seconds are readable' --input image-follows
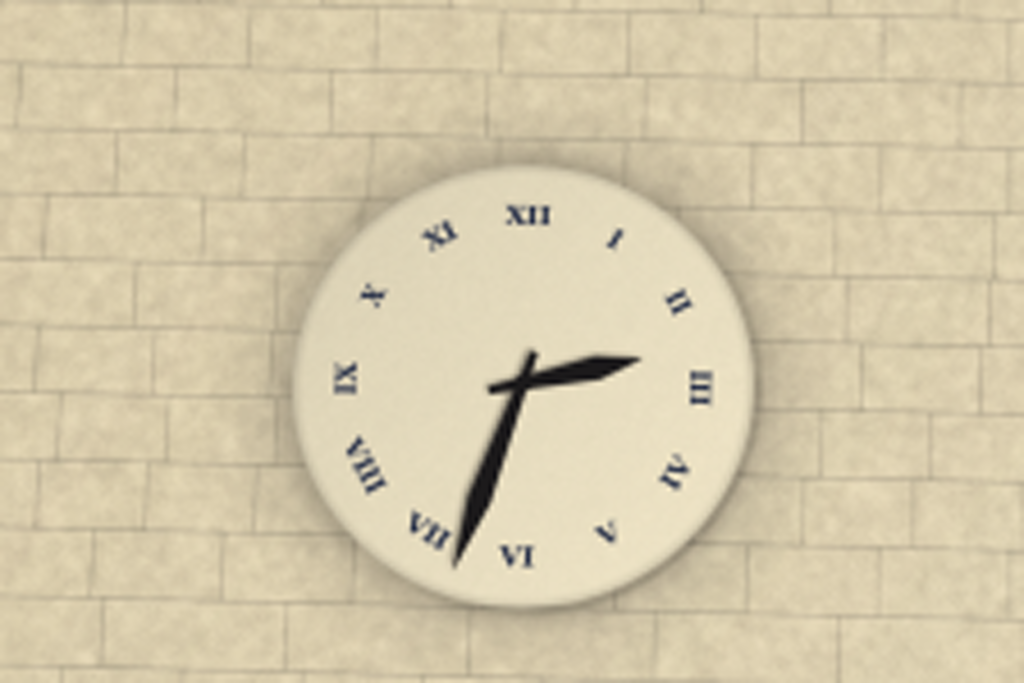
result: 2.33
